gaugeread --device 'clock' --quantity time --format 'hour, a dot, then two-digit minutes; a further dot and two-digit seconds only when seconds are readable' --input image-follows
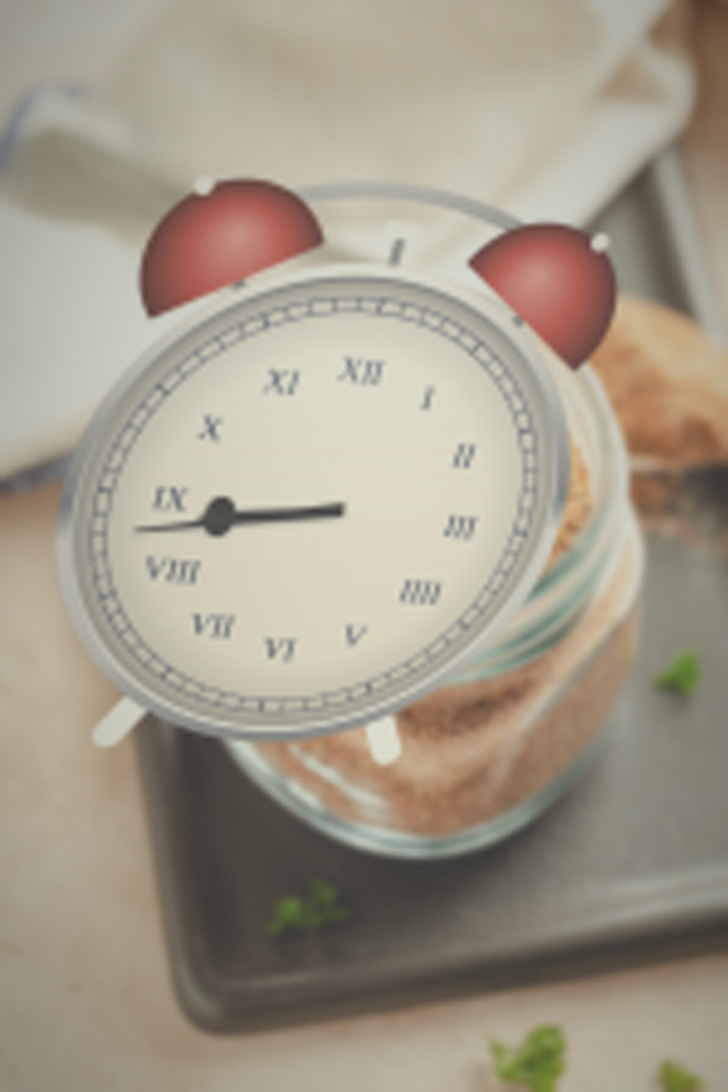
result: 8.43
